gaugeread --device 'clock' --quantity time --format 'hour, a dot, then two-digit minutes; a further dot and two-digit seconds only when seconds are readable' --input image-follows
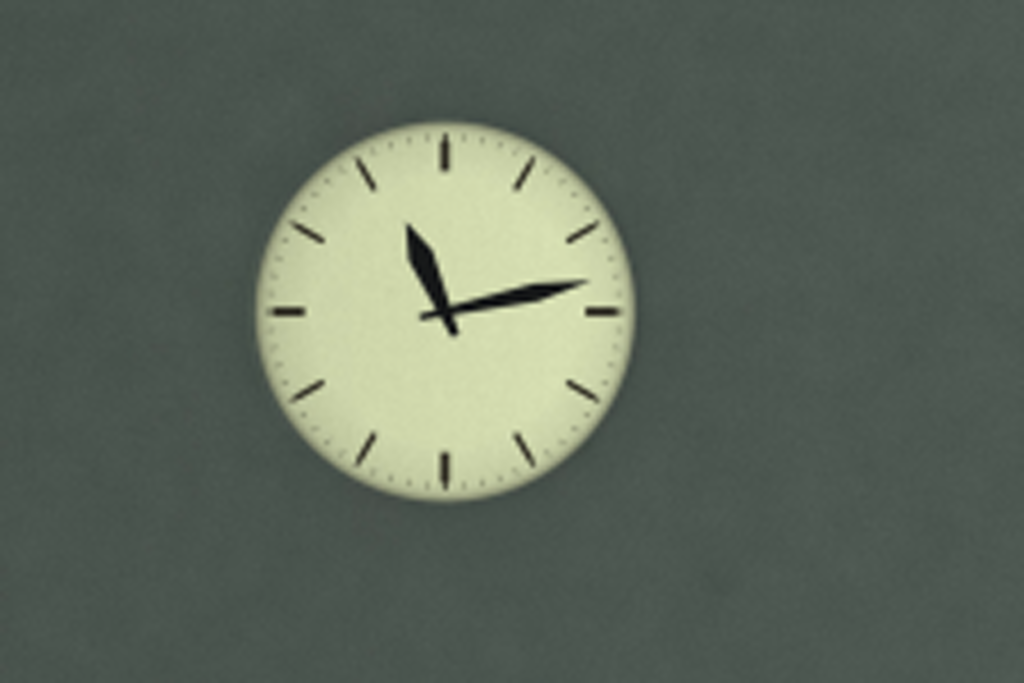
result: 11.13
